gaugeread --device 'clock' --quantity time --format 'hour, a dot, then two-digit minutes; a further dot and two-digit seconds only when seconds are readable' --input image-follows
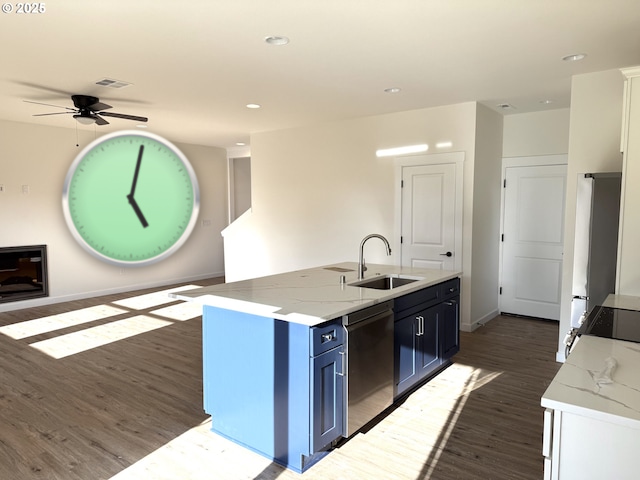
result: 5.02
